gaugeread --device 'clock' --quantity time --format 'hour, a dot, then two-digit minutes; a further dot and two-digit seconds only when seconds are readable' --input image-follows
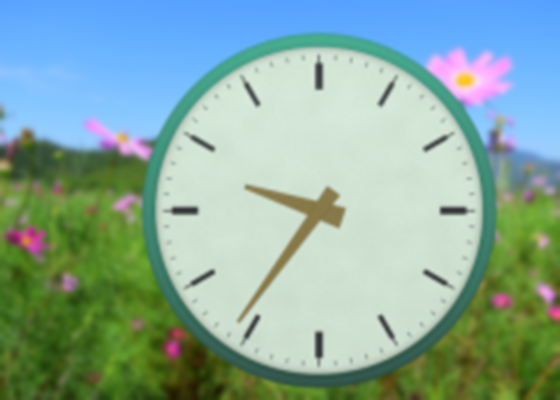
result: 9.36
